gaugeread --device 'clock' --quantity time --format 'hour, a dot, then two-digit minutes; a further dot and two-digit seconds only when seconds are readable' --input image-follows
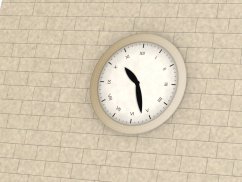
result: 10.27
